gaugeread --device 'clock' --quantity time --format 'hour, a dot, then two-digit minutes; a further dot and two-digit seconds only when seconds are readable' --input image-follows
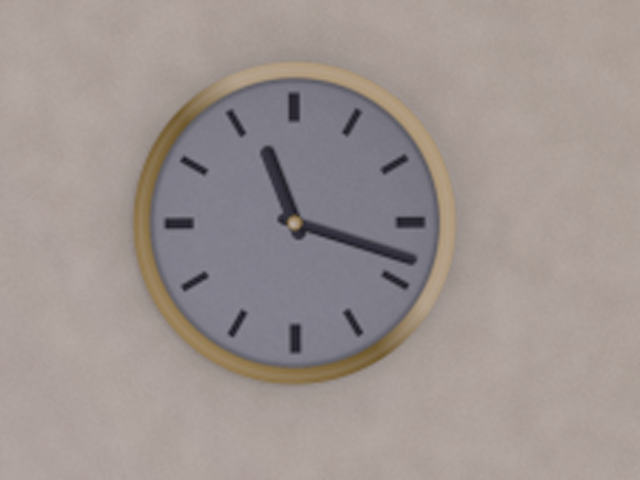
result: 11.18
